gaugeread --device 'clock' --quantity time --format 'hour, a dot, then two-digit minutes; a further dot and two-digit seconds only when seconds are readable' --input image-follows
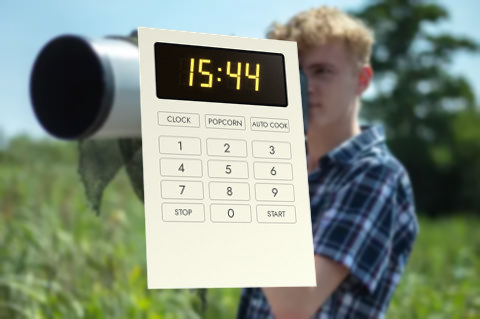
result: 15.44
